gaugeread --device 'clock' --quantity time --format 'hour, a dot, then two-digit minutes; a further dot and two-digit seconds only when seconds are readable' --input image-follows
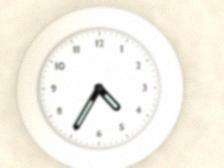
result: 4.35
